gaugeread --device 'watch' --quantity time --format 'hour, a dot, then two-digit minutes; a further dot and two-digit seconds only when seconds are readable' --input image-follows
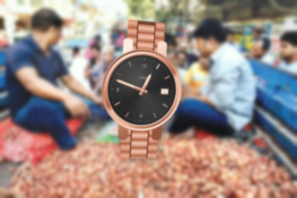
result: 12.48
